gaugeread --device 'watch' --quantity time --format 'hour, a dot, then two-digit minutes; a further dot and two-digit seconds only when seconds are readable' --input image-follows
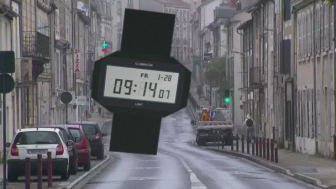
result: 9.14.07
